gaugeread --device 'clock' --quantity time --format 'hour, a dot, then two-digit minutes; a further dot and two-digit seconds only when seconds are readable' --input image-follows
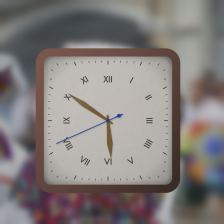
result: 5.50.41
